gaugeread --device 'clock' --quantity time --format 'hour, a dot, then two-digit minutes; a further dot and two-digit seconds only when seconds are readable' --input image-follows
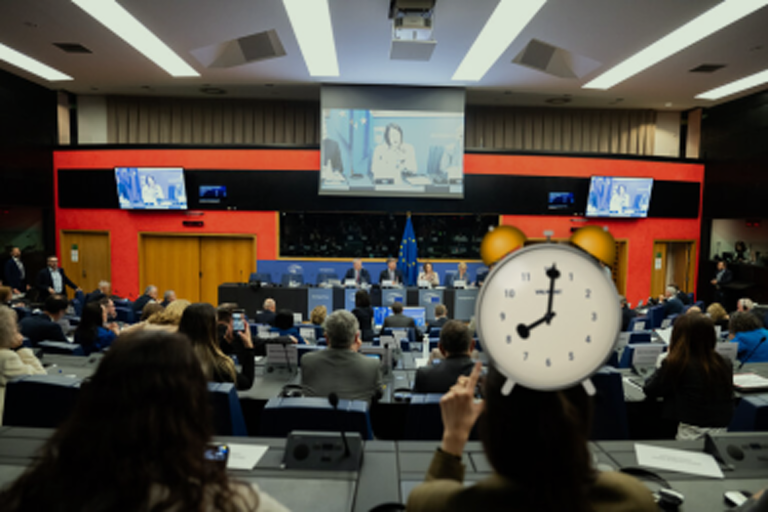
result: 8.01
